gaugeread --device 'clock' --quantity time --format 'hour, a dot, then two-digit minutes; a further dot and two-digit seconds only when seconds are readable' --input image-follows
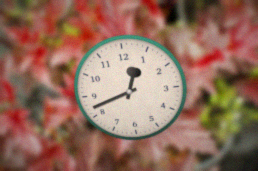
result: 12.42
